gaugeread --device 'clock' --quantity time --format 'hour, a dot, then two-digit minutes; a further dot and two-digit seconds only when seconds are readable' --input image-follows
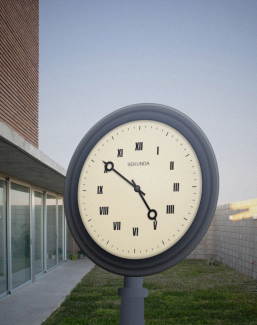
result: 4.51
